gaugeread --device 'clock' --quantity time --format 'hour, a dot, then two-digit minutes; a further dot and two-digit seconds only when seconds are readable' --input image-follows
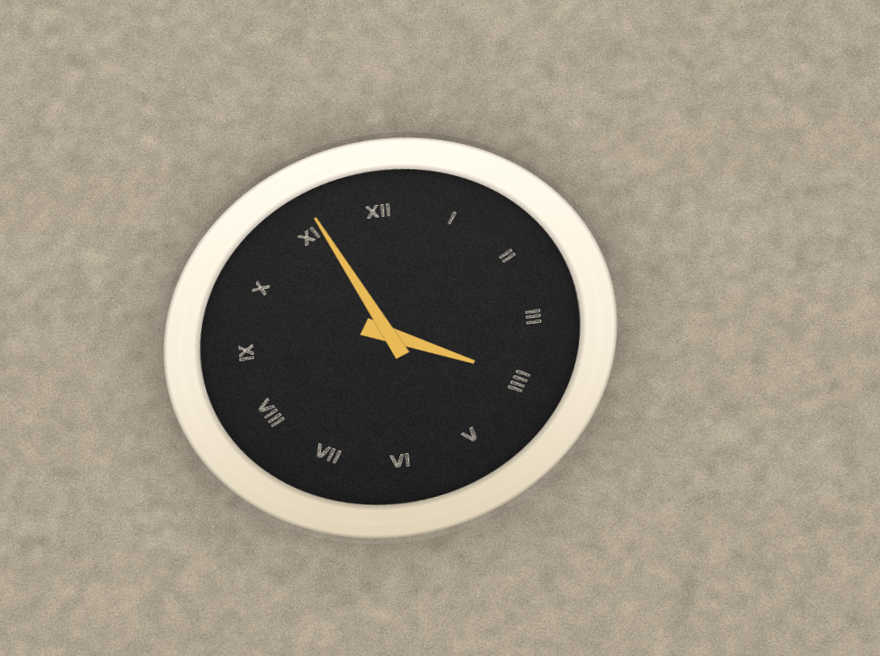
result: 3.56
